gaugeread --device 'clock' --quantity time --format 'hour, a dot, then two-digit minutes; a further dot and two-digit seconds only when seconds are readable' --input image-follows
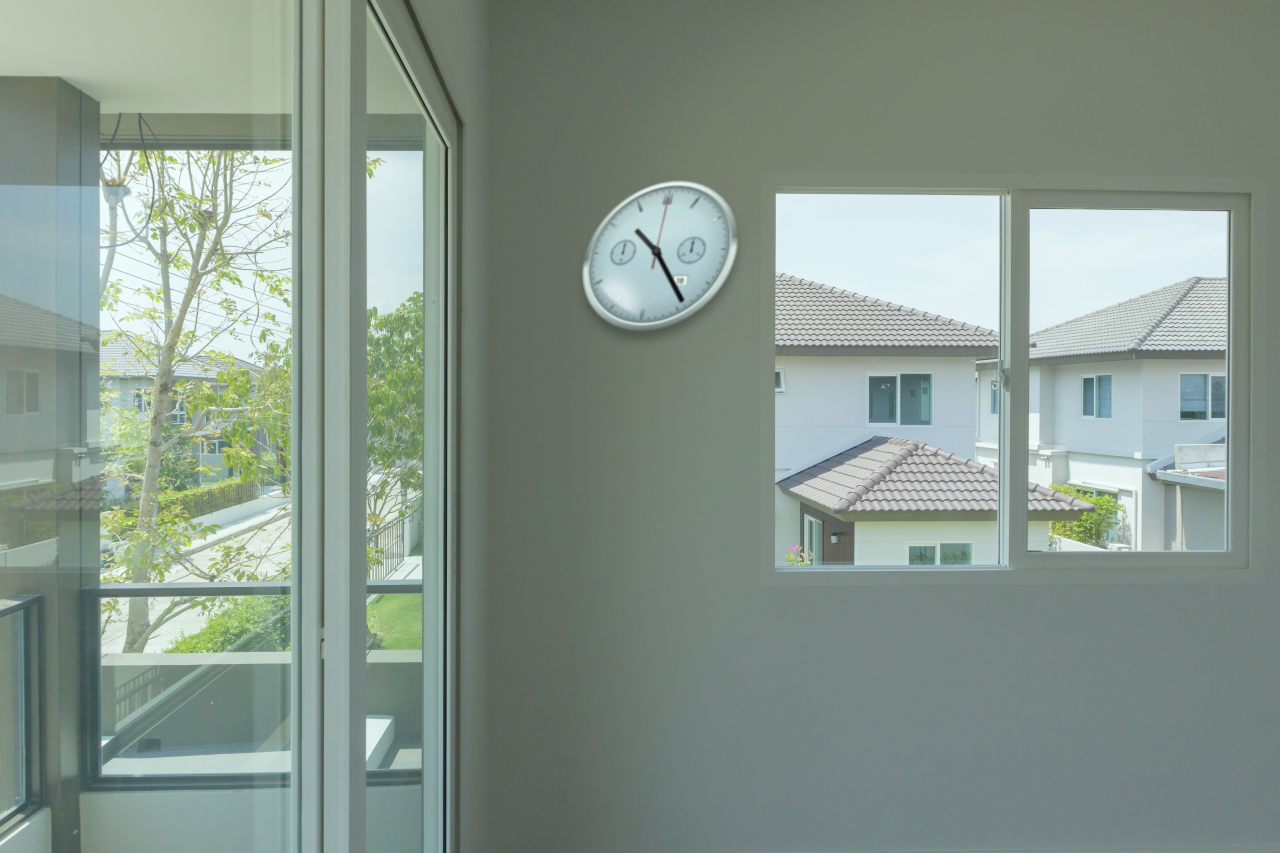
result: 10.24
